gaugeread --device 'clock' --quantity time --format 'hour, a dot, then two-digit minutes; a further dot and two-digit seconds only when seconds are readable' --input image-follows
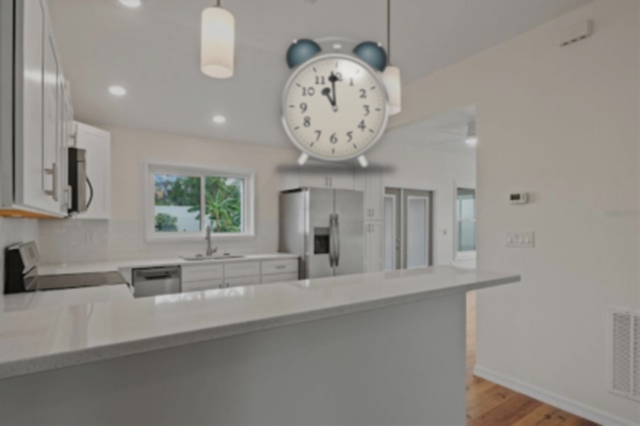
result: 10.59
